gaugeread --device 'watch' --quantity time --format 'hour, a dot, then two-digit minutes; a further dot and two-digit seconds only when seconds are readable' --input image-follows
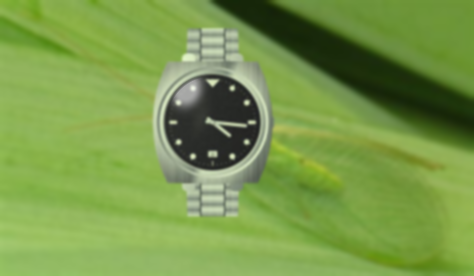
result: 4.16
